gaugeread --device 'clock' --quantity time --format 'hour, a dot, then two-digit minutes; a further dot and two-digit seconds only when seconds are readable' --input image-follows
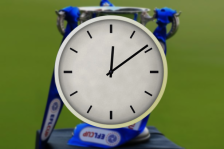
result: 12.09
